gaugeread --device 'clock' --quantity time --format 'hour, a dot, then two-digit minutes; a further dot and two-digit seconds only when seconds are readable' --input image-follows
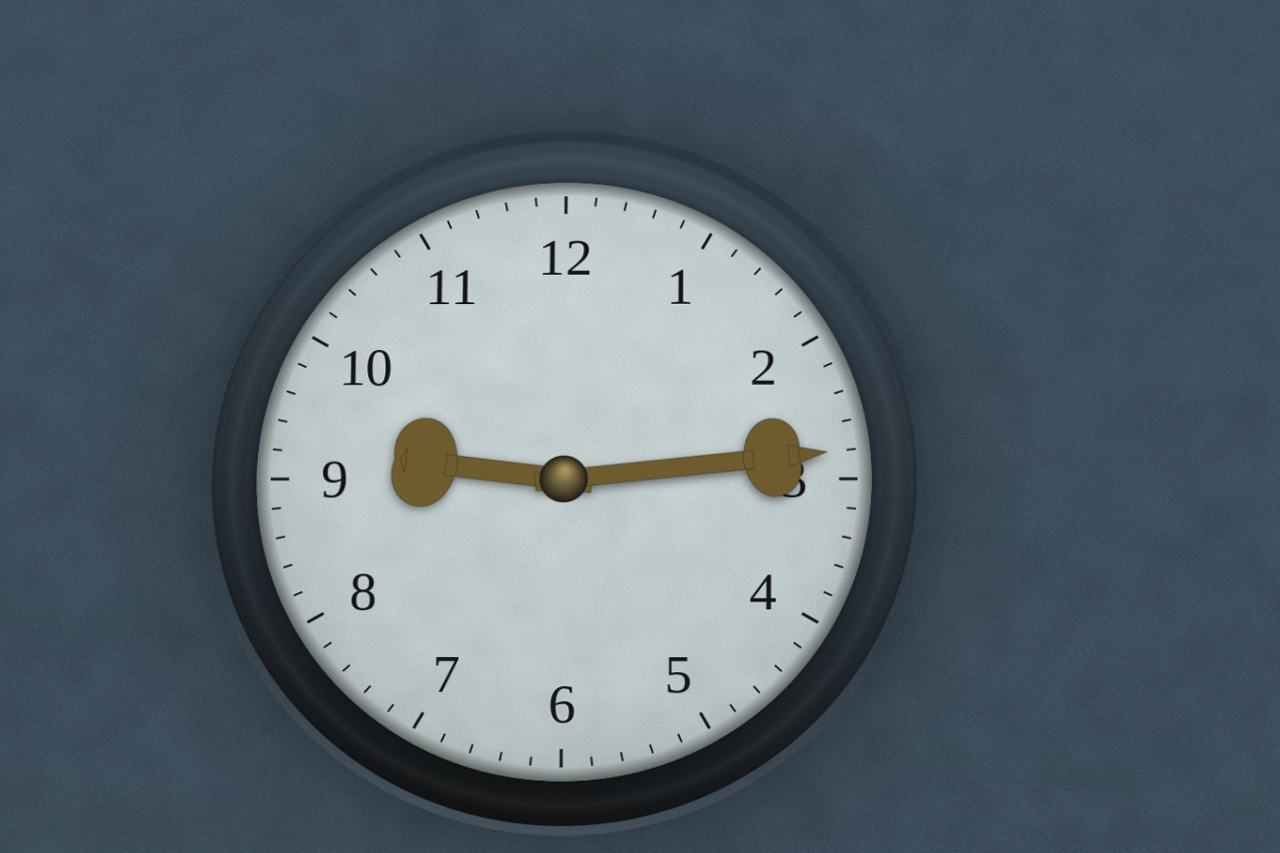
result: 9.14
